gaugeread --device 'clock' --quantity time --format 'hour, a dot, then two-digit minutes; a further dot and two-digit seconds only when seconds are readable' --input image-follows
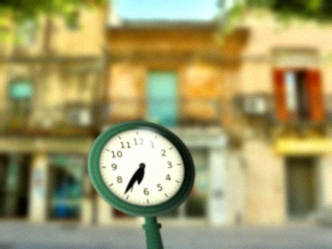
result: 6.36
